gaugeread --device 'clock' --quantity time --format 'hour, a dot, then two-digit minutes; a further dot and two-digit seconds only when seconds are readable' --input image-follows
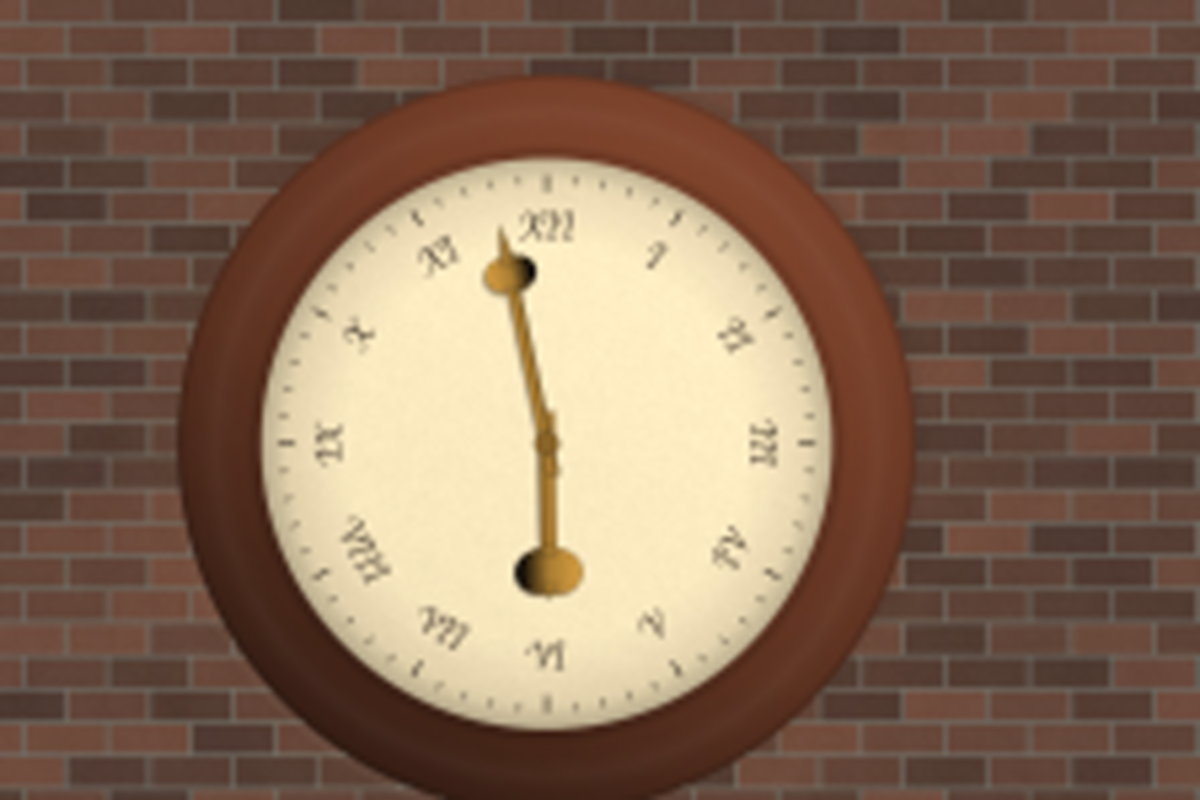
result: 5.58
